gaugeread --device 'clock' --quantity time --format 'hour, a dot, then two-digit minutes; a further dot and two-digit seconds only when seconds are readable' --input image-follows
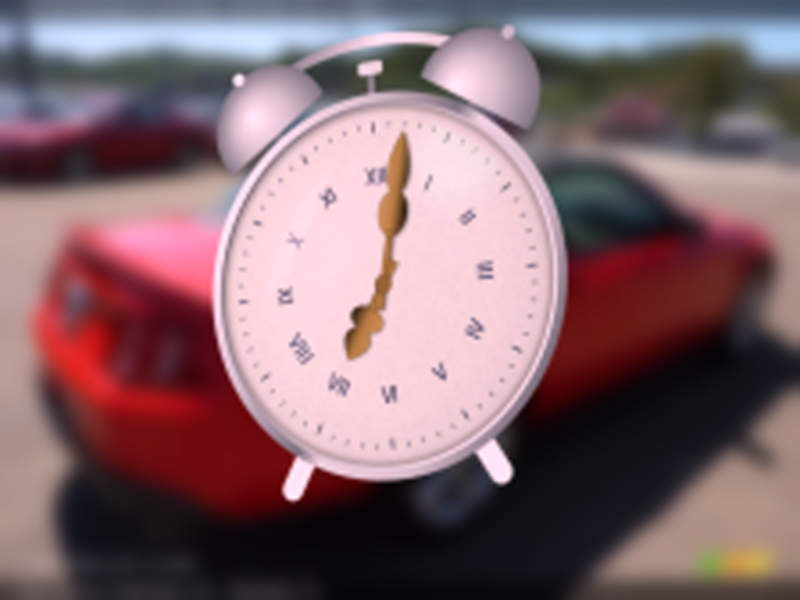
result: 7.02
